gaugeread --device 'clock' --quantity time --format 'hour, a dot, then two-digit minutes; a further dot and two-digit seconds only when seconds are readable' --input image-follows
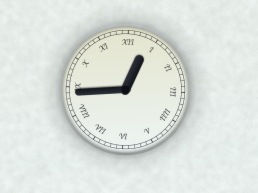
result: 12.44
